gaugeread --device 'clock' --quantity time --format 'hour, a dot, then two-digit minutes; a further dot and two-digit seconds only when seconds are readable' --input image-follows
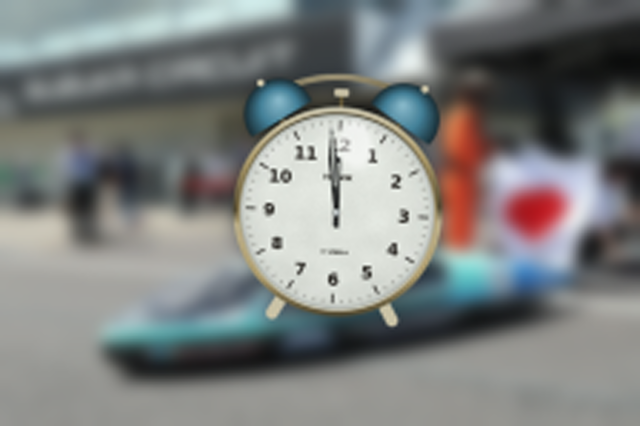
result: 11.59
